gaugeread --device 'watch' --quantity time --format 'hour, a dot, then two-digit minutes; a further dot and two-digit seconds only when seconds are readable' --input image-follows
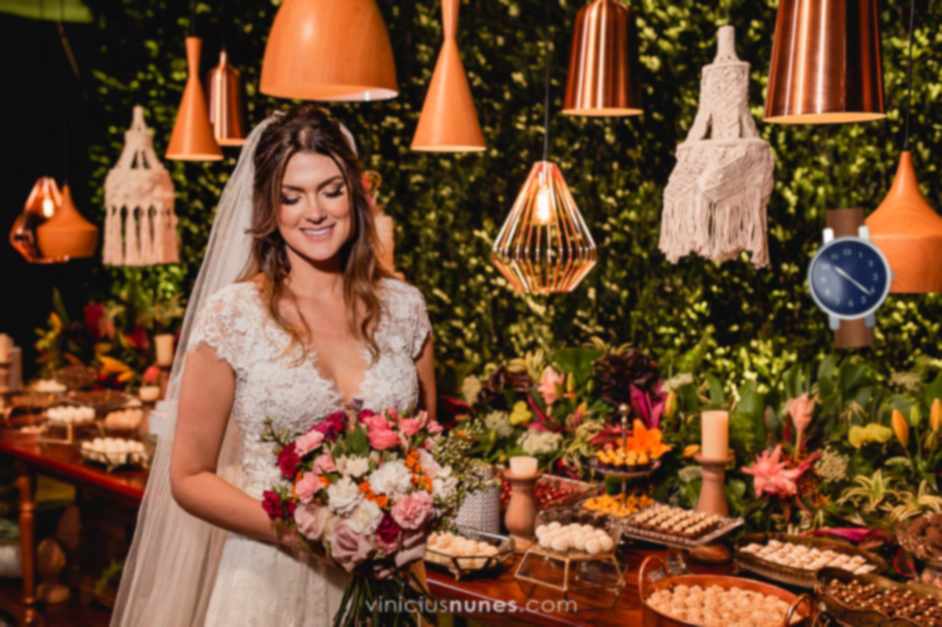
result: 10.22
